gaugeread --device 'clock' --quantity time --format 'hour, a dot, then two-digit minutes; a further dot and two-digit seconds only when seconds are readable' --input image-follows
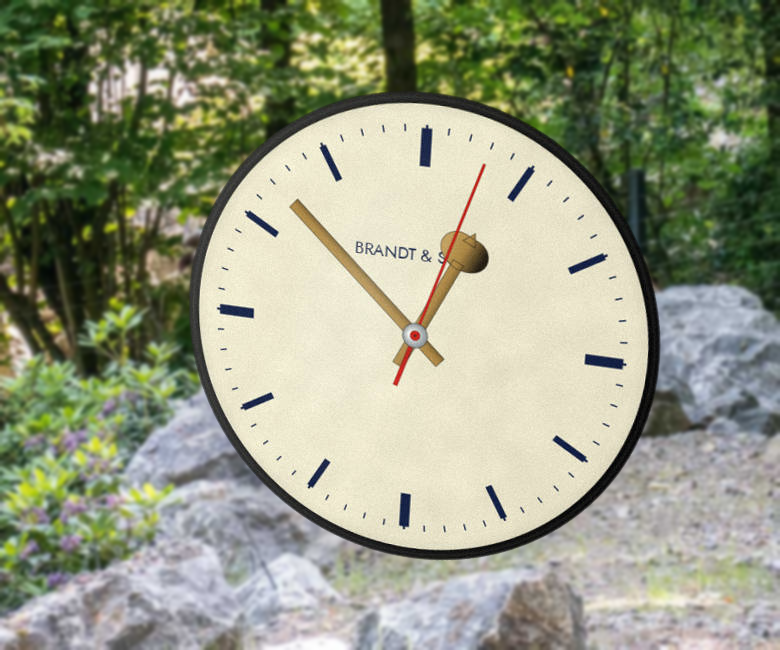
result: 12.52.03
